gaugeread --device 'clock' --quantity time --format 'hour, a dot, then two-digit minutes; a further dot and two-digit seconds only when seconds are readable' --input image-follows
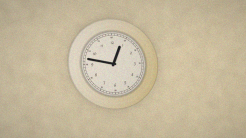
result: 12.47
